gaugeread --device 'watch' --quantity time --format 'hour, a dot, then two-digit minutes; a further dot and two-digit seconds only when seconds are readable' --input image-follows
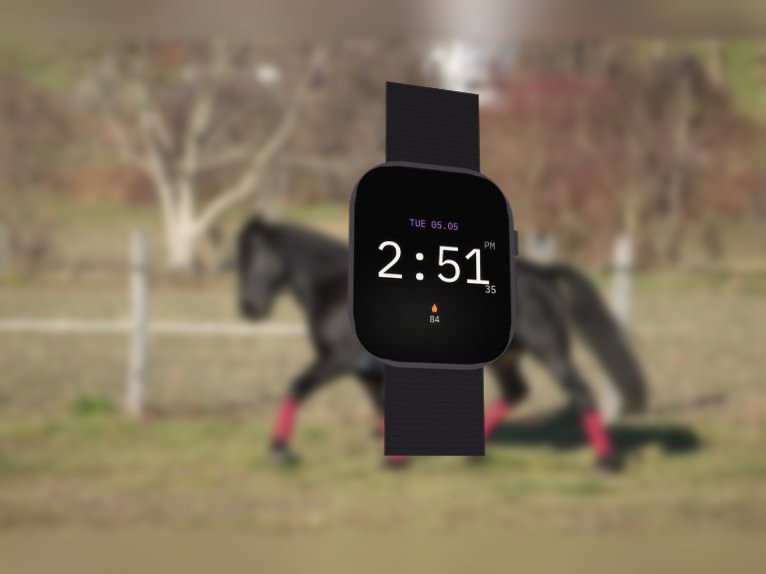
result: 2.51.35
